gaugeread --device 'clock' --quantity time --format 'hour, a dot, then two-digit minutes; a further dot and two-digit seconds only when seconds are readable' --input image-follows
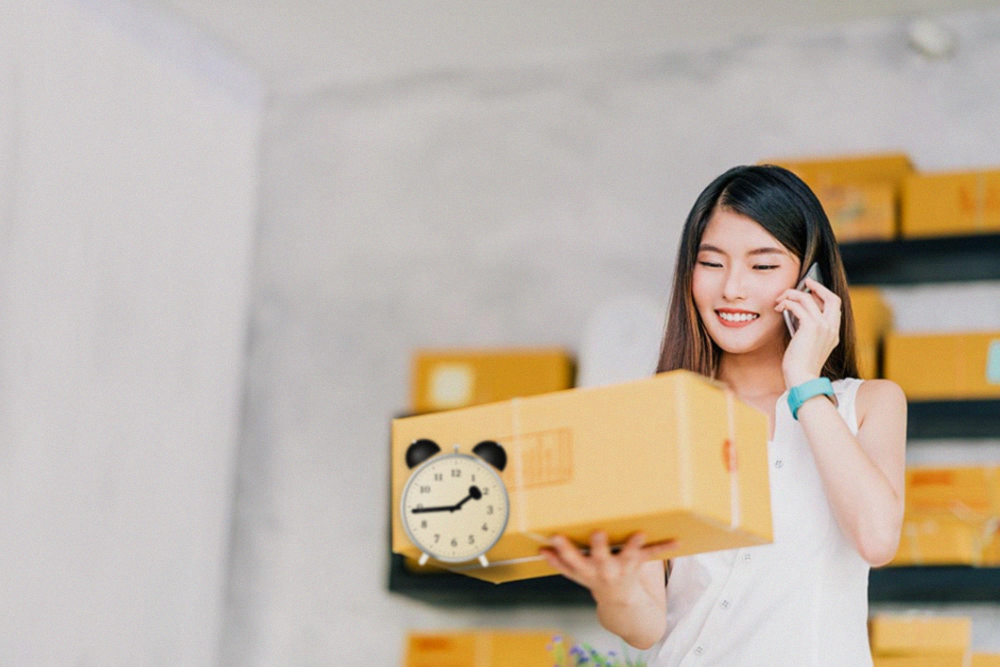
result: 1.44
